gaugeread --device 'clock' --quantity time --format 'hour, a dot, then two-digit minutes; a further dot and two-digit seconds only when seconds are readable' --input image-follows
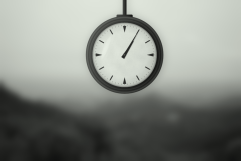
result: 1.05
